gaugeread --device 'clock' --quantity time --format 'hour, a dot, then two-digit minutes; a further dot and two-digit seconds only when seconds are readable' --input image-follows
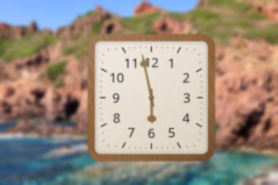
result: 5.58
